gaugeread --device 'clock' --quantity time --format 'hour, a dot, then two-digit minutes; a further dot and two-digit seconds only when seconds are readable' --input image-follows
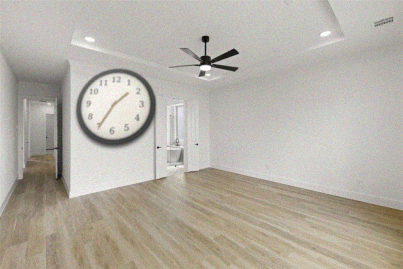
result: 1.35
